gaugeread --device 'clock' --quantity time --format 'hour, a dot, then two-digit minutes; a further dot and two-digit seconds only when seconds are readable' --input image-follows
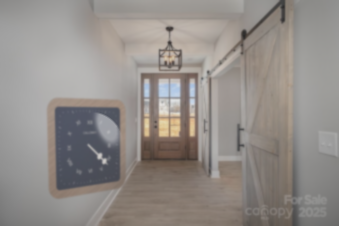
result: 4.22
